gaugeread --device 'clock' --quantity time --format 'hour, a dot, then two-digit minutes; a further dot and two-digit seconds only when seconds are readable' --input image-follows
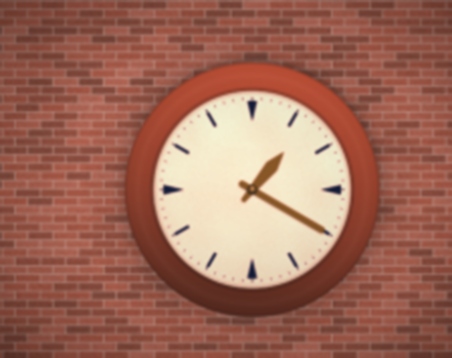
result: 1.20
